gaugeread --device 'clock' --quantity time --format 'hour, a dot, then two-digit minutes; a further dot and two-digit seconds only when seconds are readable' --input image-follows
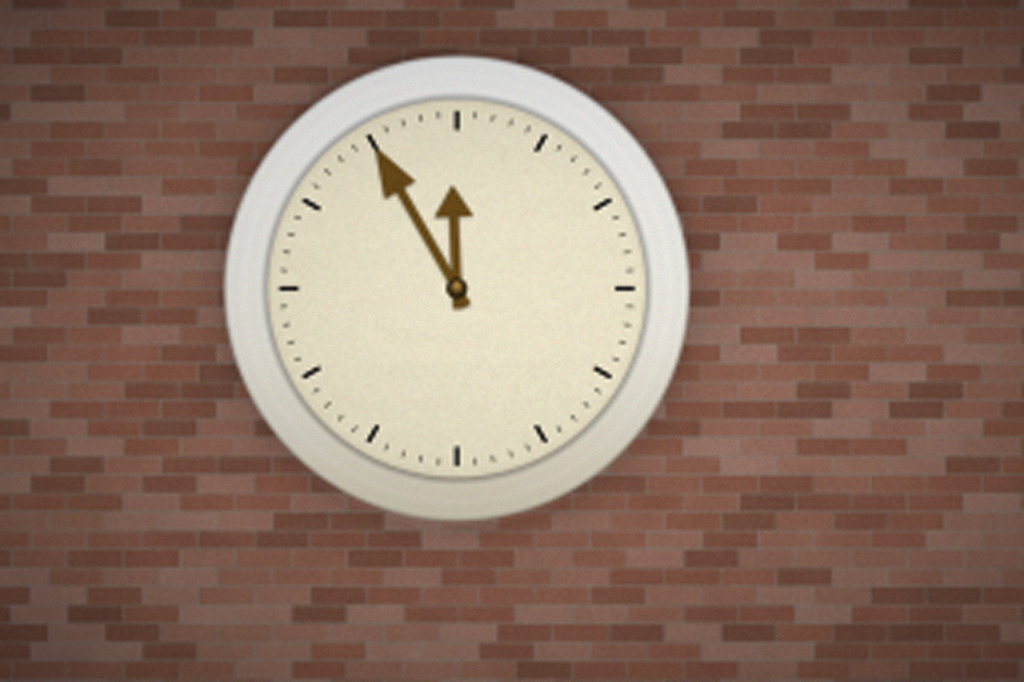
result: 11.55
